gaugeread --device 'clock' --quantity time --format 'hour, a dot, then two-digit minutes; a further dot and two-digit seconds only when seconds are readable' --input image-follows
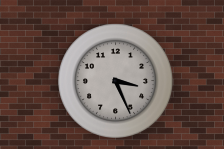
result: 3.26
